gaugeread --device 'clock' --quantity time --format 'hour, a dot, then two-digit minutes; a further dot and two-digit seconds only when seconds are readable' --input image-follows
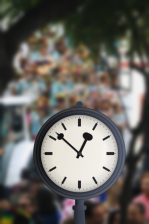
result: 12.52
